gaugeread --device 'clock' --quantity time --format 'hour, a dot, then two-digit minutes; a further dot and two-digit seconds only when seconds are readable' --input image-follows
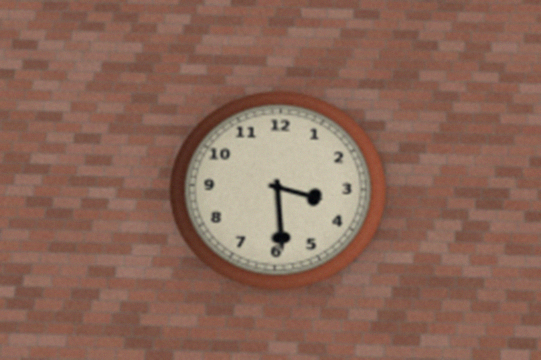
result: 3.29
